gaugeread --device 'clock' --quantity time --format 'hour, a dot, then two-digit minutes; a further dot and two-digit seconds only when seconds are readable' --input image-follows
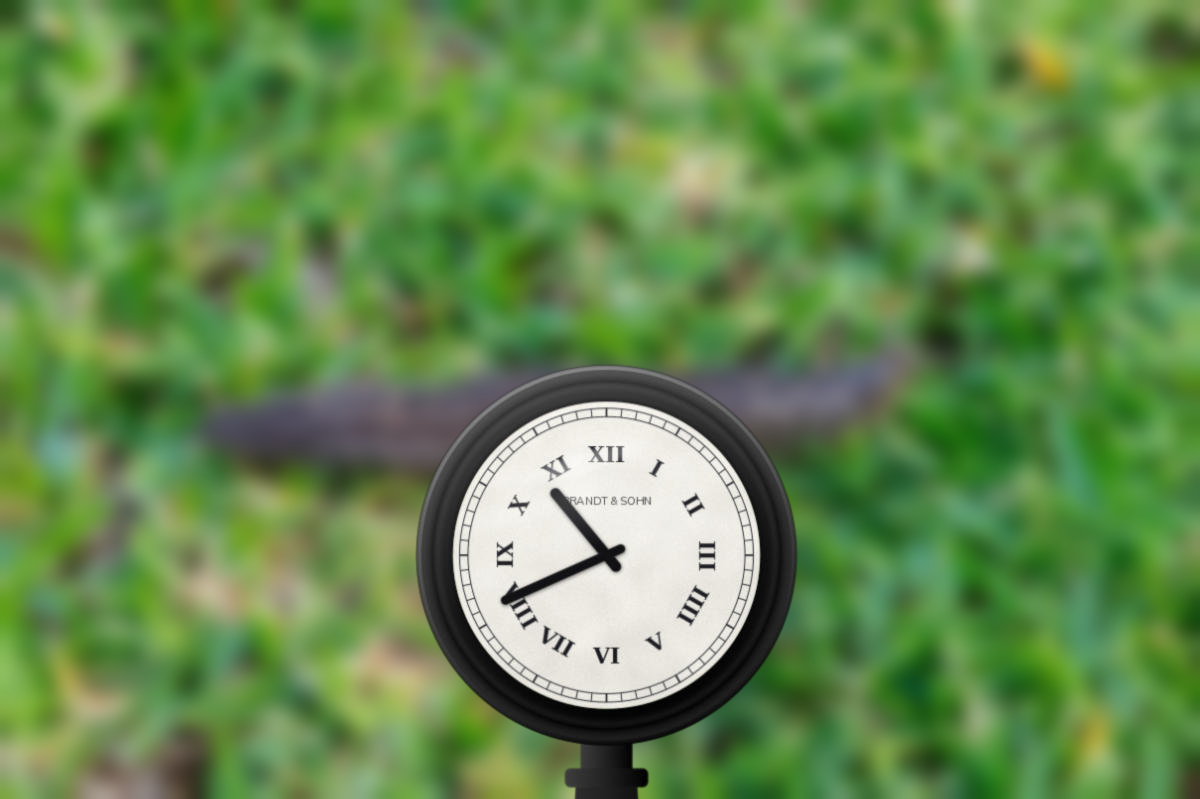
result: 10.41
